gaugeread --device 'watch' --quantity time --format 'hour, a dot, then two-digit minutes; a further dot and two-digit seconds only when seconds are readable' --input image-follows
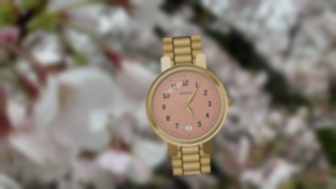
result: 5.06
